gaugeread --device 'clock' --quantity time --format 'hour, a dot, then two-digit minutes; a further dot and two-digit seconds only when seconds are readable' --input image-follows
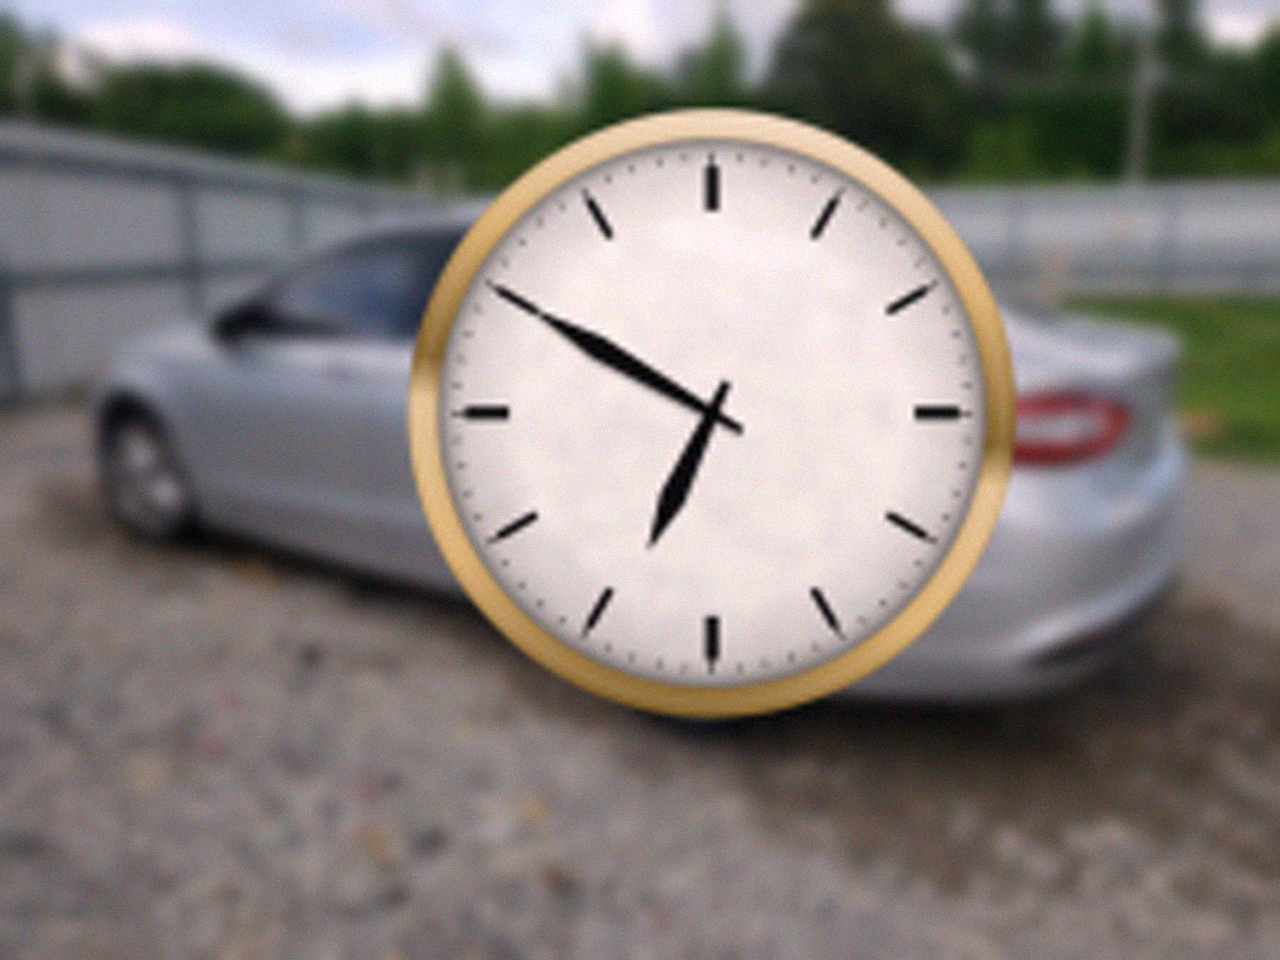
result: 6.50
